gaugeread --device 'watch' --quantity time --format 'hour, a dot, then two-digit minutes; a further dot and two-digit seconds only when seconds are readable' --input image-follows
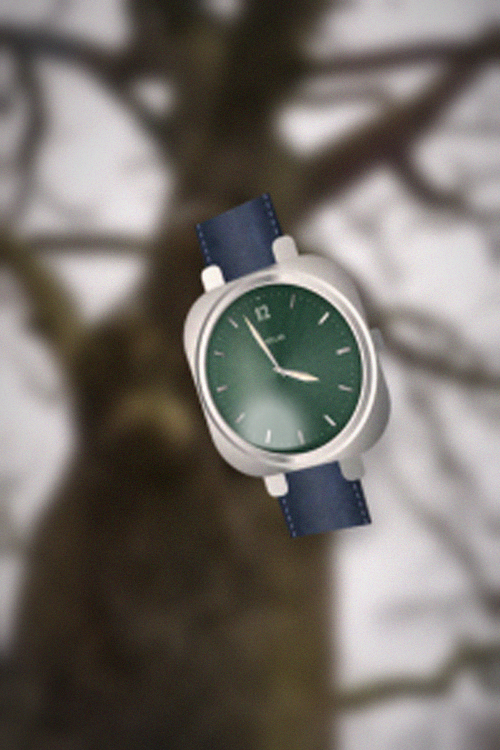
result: 3.57
